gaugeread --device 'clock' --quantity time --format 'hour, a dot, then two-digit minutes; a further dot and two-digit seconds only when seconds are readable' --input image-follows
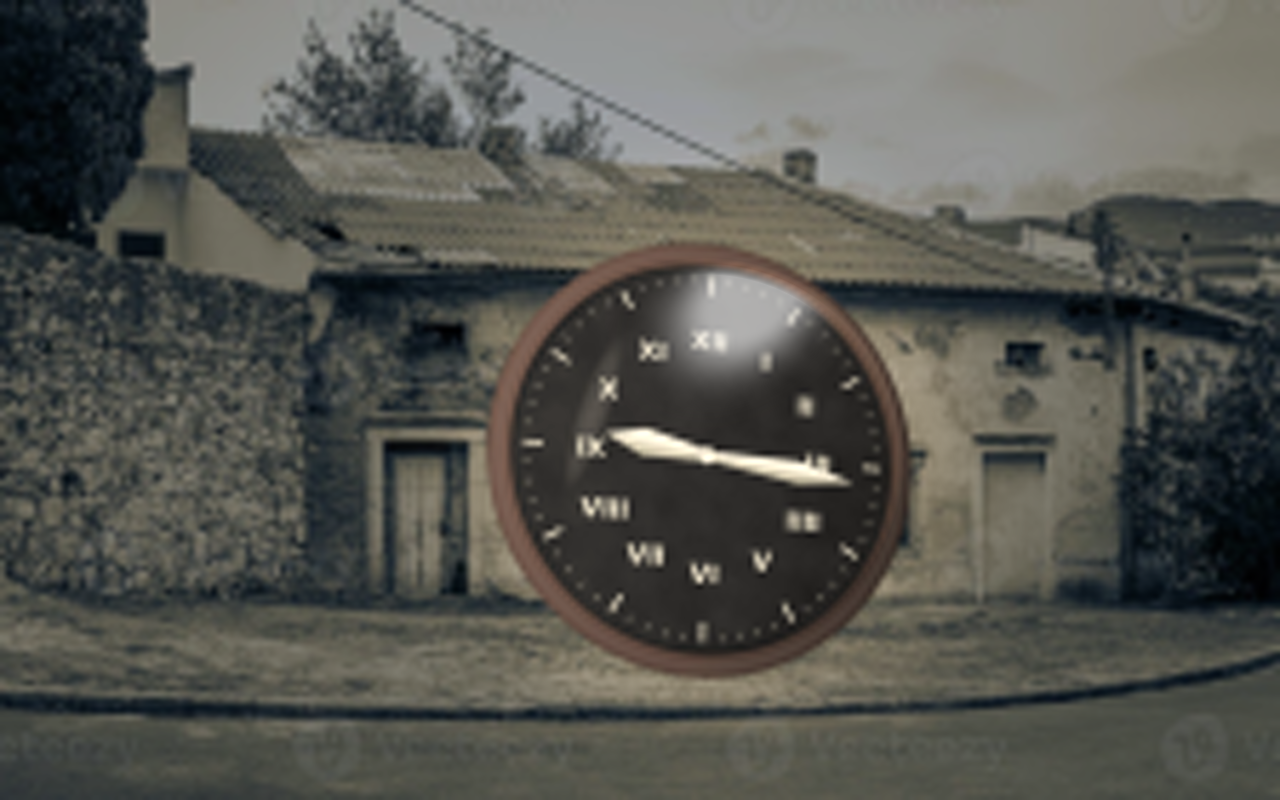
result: 9.16
